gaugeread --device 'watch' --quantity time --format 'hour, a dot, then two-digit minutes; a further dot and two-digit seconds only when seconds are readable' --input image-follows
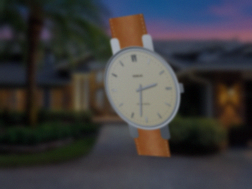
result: 2.32
